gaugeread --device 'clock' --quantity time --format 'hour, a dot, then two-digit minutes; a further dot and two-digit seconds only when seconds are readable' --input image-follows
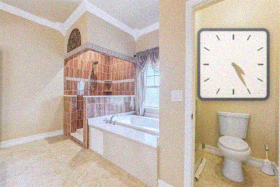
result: 4.25
